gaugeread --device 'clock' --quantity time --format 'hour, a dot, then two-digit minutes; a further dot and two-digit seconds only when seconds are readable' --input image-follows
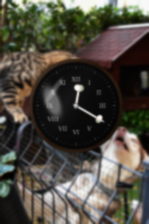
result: 12.20
